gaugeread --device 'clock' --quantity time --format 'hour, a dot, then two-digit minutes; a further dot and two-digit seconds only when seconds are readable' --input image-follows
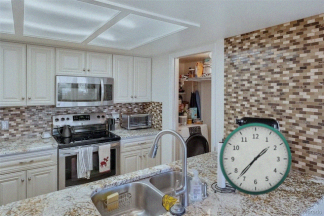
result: 1.37
